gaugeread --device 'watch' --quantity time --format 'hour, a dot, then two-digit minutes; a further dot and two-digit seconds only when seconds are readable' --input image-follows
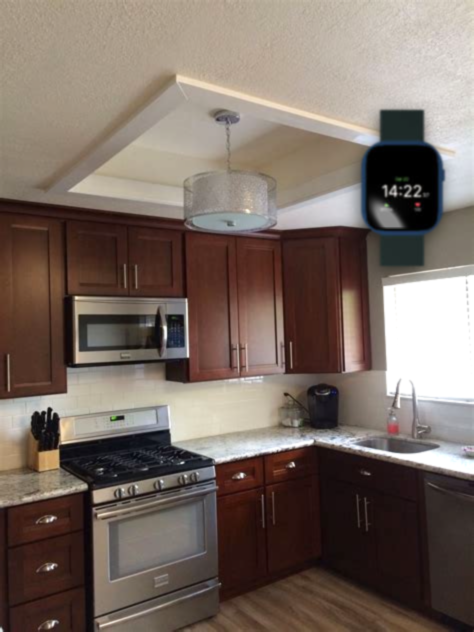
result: 14.22
